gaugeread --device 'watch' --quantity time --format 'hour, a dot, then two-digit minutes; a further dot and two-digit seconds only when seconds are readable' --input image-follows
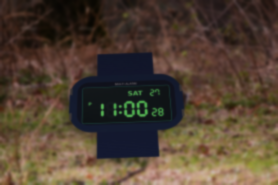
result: 11.00
